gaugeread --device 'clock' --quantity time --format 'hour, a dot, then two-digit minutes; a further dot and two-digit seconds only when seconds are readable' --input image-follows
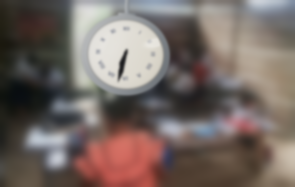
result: 6.32
